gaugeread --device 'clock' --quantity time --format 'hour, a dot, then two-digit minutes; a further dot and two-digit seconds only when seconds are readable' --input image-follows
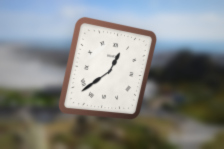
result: 12.38
